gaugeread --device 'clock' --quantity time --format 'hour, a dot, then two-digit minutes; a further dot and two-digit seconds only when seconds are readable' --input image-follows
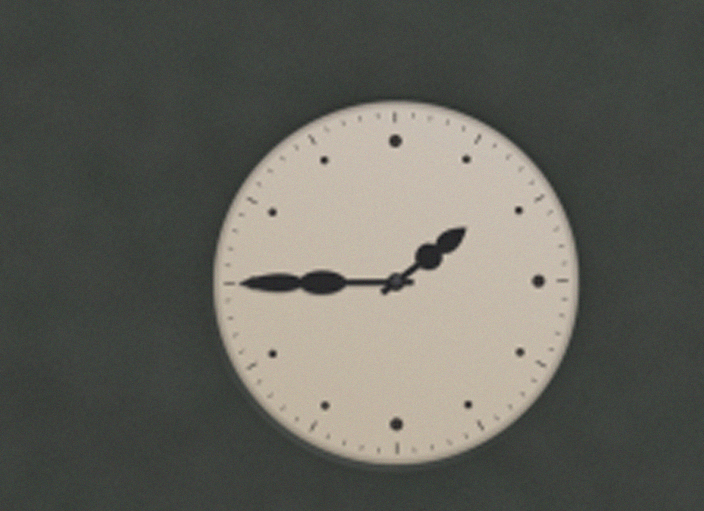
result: 1.45
